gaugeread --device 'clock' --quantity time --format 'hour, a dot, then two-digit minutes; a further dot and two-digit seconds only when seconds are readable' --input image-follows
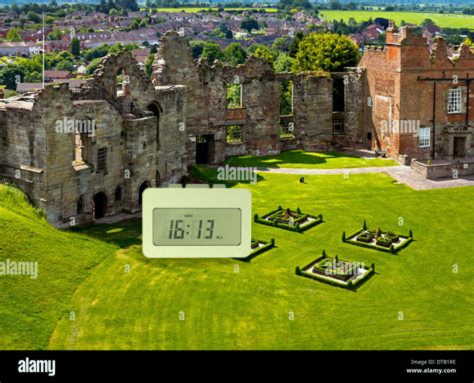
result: 16.13
